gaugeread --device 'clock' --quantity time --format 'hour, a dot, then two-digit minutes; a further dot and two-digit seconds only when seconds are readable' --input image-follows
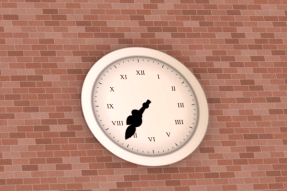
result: 7.36
